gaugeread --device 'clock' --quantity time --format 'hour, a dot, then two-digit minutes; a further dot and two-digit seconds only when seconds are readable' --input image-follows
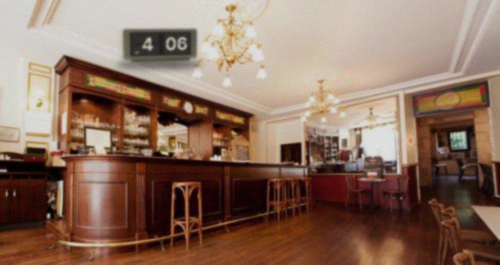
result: 4.06
